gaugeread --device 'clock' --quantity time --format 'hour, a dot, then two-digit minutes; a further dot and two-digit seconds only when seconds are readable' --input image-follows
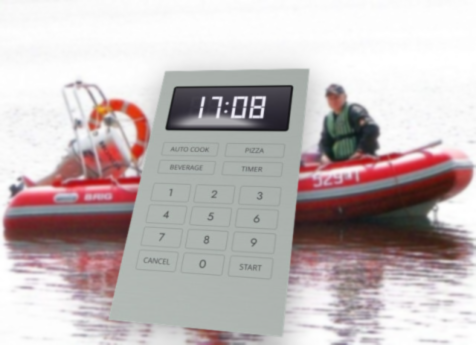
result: 17.08
